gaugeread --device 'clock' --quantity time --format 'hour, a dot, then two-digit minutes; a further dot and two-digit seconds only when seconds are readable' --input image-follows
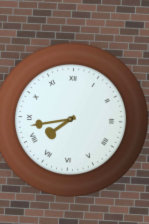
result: 7.43
